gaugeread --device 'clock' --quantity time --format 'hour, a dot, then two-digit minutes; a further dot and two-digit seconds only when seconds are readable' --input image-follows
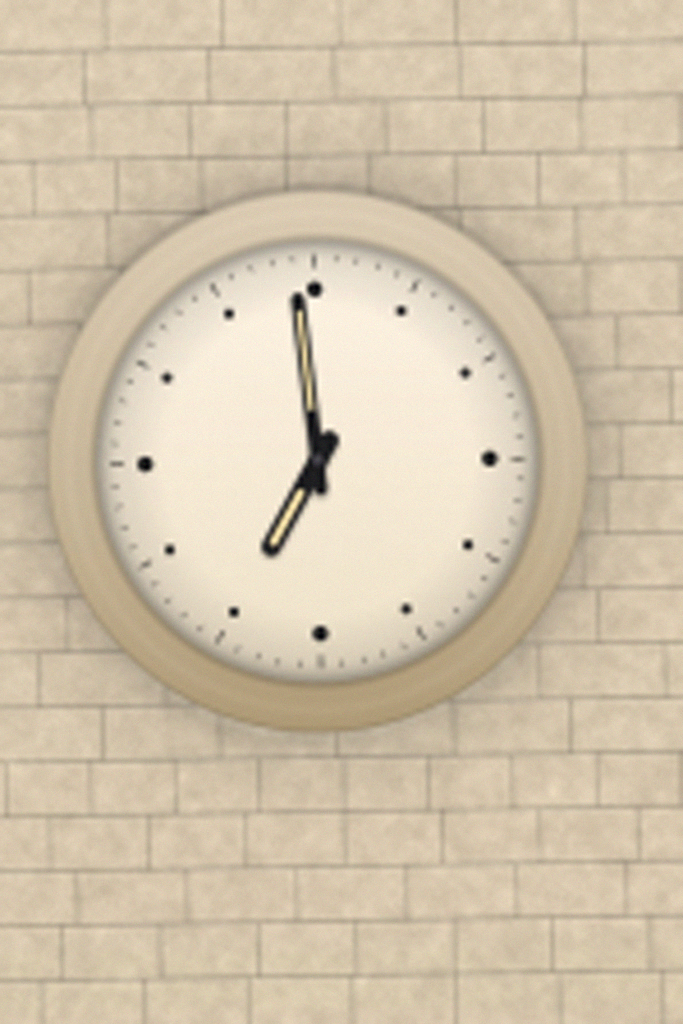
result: 6.59
